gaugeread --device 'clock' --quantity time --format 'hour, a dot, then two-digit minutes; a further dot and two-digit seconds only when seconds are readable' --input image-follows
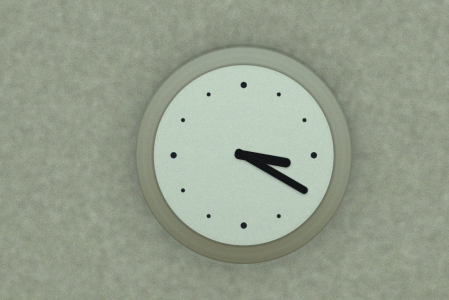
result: 3.20
